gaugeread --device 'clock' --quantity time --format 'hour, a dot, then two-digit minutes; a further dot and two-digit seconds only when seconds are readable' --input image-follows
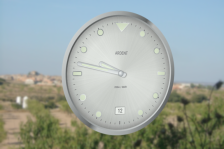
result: 9.47
